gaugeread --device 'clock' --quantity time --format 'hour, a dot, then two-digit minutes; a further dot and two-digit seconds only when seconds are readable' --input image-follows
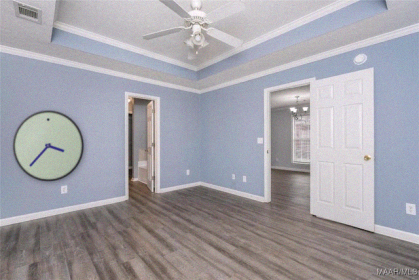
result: 3.37
